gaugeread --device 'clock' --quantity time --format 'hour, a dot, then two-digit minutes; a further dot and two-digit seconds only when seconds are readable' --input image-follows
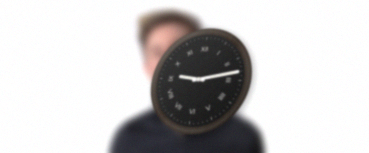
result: 9.13
